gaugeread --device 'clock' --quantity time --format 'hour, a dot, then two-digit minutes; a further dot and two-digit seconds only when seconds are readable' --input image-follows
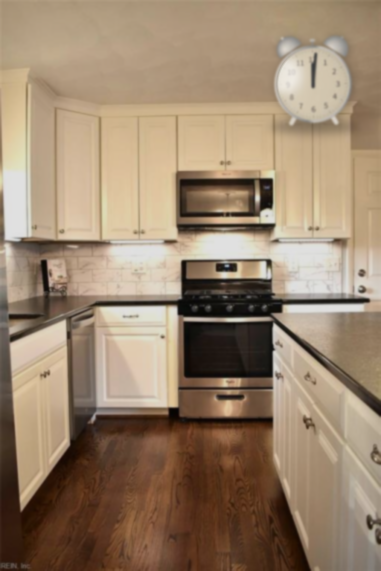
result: 12.01
